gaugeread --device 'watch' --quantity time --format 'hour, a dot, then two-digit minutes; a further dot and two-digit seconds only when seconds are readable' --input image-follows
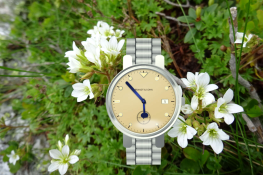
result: 5.53
